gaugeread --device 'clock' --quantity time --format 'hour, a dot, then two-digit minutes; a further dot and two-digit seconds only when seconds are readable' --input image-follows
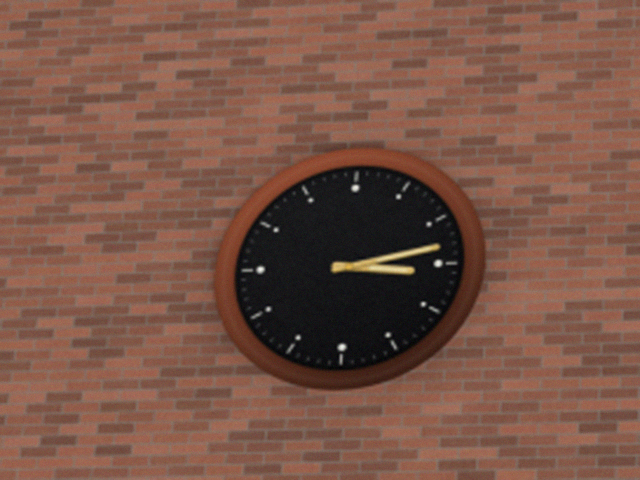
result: 3.13
